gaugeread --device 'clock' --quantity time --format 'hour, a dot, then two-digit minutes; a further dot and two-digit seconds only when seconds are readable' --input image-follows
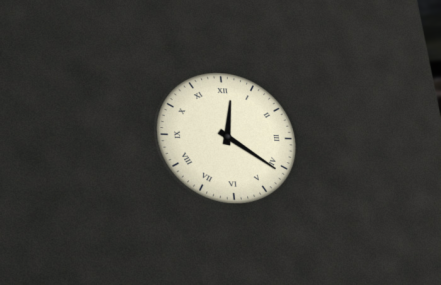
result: 12.21
